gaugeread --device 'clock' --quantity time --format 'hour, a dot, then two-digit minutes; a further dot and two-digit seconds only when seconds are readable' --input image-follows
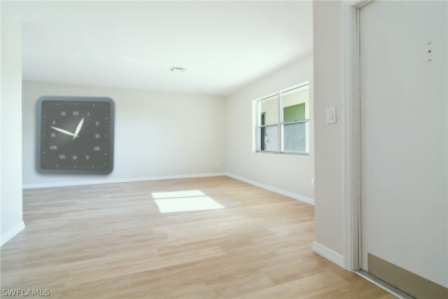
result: 12.48
